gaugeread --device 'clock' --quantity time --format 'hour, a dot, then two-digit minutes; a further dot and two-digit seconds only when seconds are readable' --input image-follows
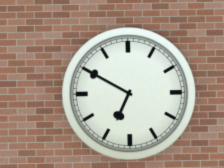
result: 6.50
